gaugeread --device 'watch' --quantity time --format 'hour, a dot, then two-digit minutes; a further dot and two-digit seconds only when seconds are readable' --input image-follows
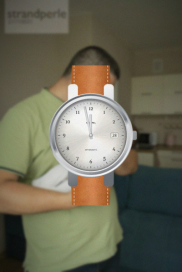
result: 11.58
